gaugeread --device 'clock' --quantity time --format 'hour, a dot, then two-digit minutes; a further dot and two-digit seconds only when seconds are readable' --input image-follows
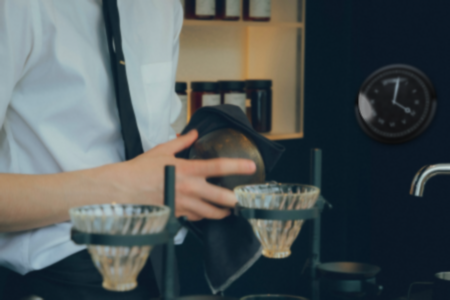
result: 4.01
